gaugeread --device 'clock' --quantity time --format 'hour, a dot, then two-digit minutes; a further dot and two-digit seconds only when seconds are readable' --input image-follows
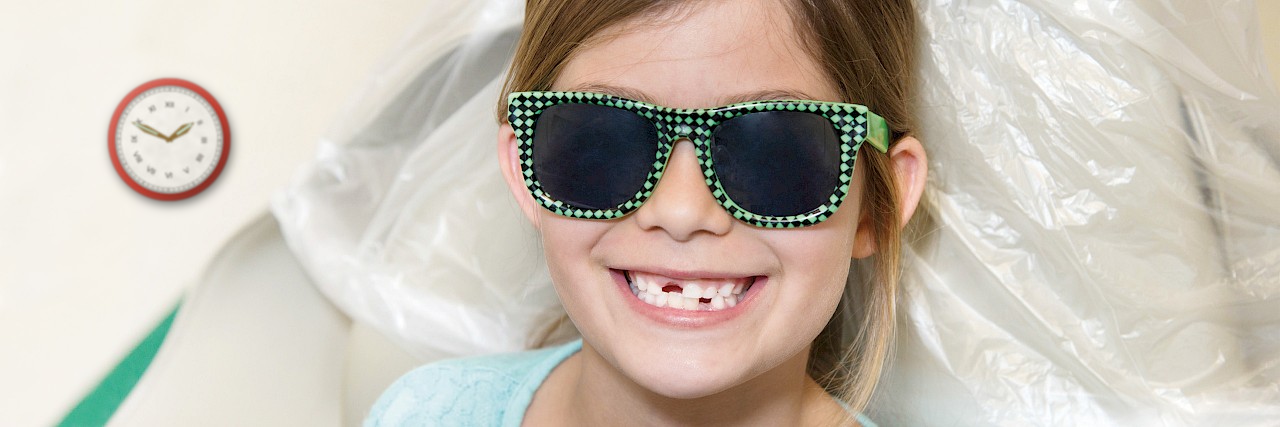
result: 1.49
